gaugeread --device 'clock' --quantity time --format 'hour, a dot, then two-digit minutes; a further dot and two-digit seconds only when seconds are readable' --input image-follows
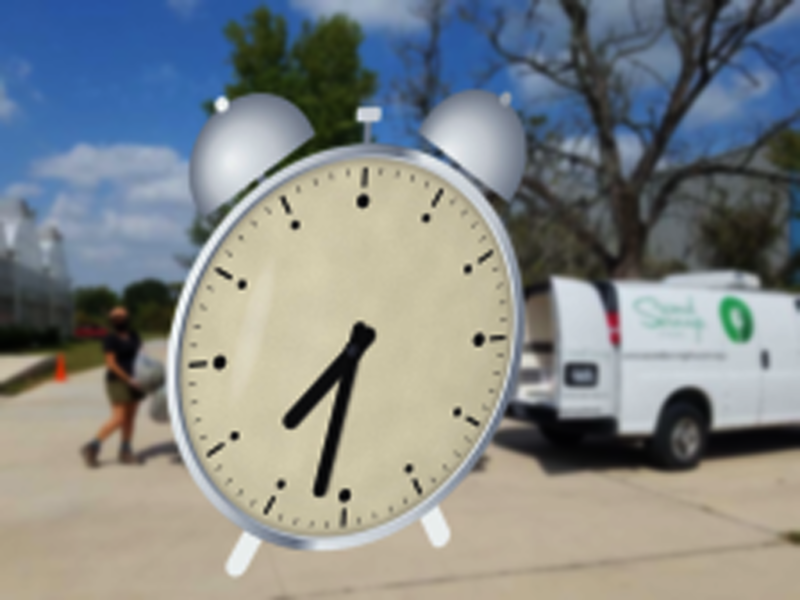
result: 7.32
